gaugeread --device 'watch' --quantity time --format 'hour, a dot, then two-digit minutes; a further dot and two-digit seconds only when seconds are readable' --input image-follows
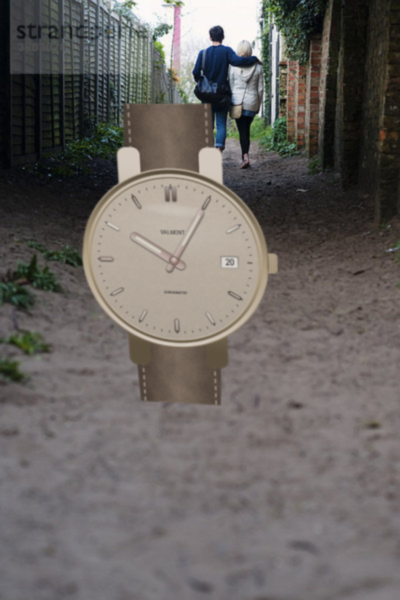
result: 10.05
